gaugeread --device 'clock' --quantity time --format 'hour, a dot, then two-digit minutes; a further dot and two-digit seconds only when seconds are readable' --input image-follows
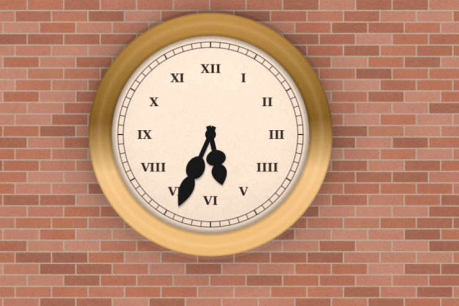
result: 5.34
